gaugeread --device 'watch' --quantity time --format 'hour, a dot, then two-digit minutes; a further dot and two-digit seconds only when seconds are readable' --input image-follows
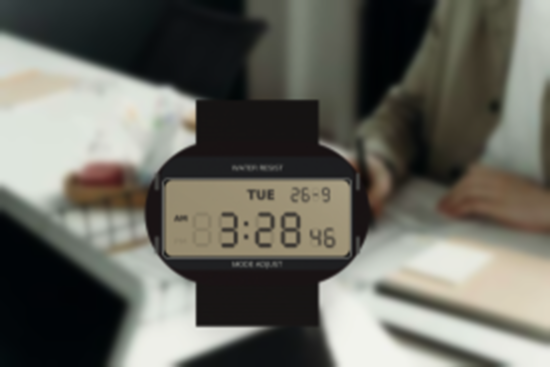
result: 3.28.46
